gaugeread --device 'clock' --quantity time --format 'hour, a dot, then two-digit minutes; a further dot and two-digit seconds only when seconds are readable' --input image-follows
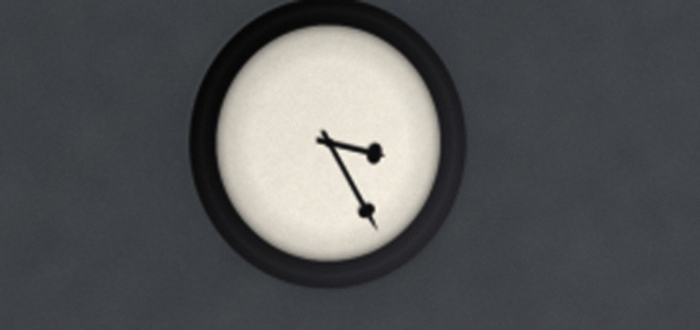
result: 3.25
